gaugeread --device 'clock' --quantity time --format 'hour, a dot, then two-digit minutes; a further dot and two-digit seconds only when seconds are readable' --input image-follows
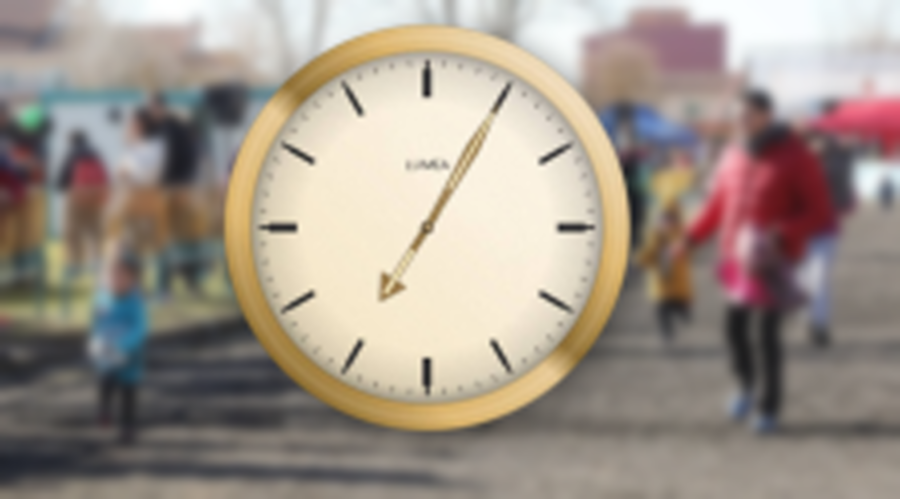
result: 7.05
